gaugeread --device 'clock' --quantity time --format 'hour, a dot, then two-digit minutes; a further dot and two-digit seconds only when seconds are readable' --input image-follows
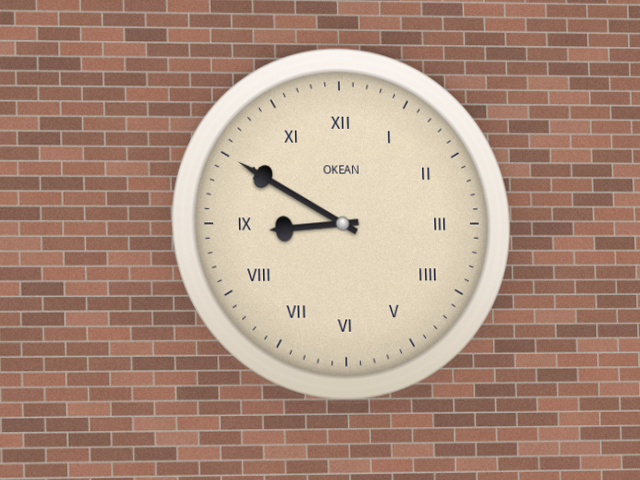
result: 8.50
